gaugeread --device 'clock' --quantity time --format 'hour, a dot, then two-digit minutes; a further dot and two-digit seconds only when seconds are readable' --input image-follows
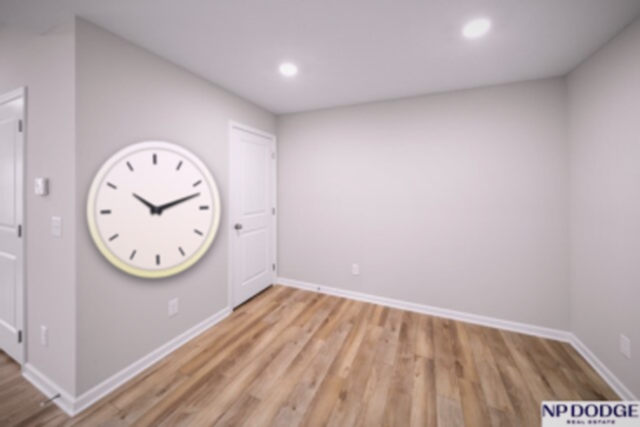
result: 10.12
